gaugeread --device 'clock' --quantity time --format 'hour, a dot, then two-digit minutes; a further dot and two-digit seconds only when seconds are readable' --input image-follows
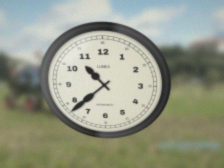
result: 10.38
